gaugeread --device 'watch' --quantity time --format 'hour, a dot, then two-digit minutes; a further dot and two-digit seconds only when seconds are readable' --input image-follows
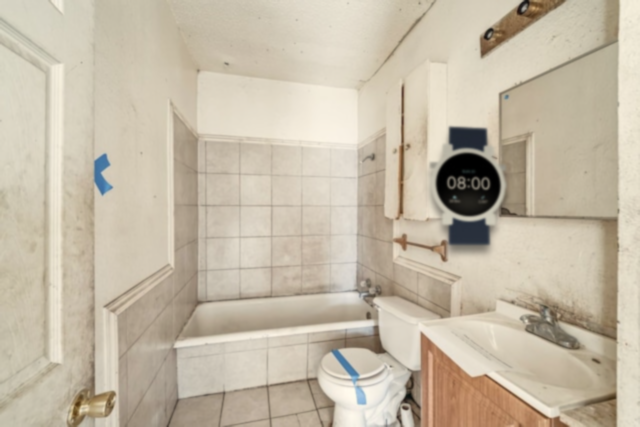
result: 8.00
